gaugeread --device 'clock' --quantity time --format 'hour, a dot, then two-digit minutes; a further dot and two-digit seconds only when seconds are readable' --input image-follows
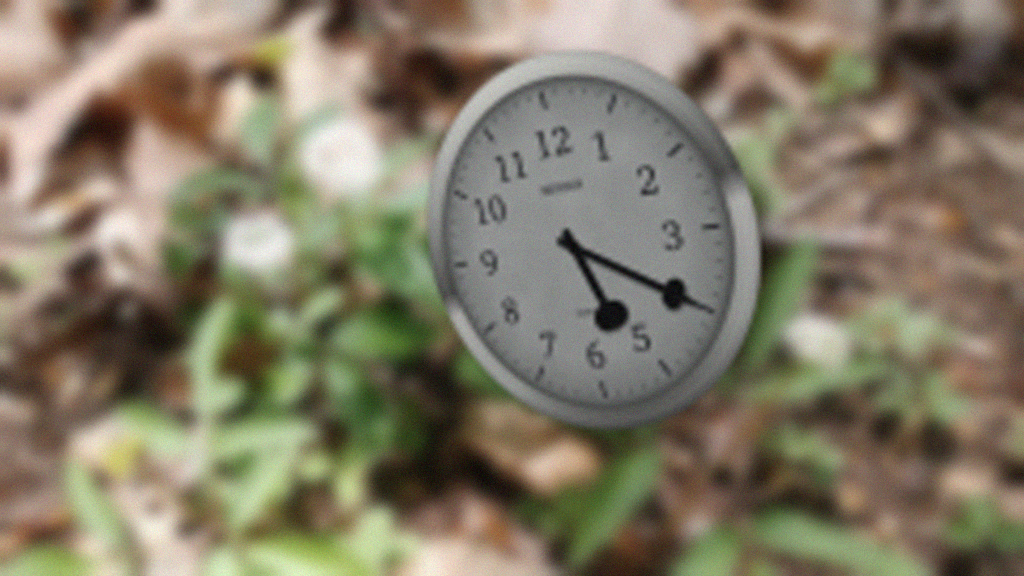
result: 5.20
